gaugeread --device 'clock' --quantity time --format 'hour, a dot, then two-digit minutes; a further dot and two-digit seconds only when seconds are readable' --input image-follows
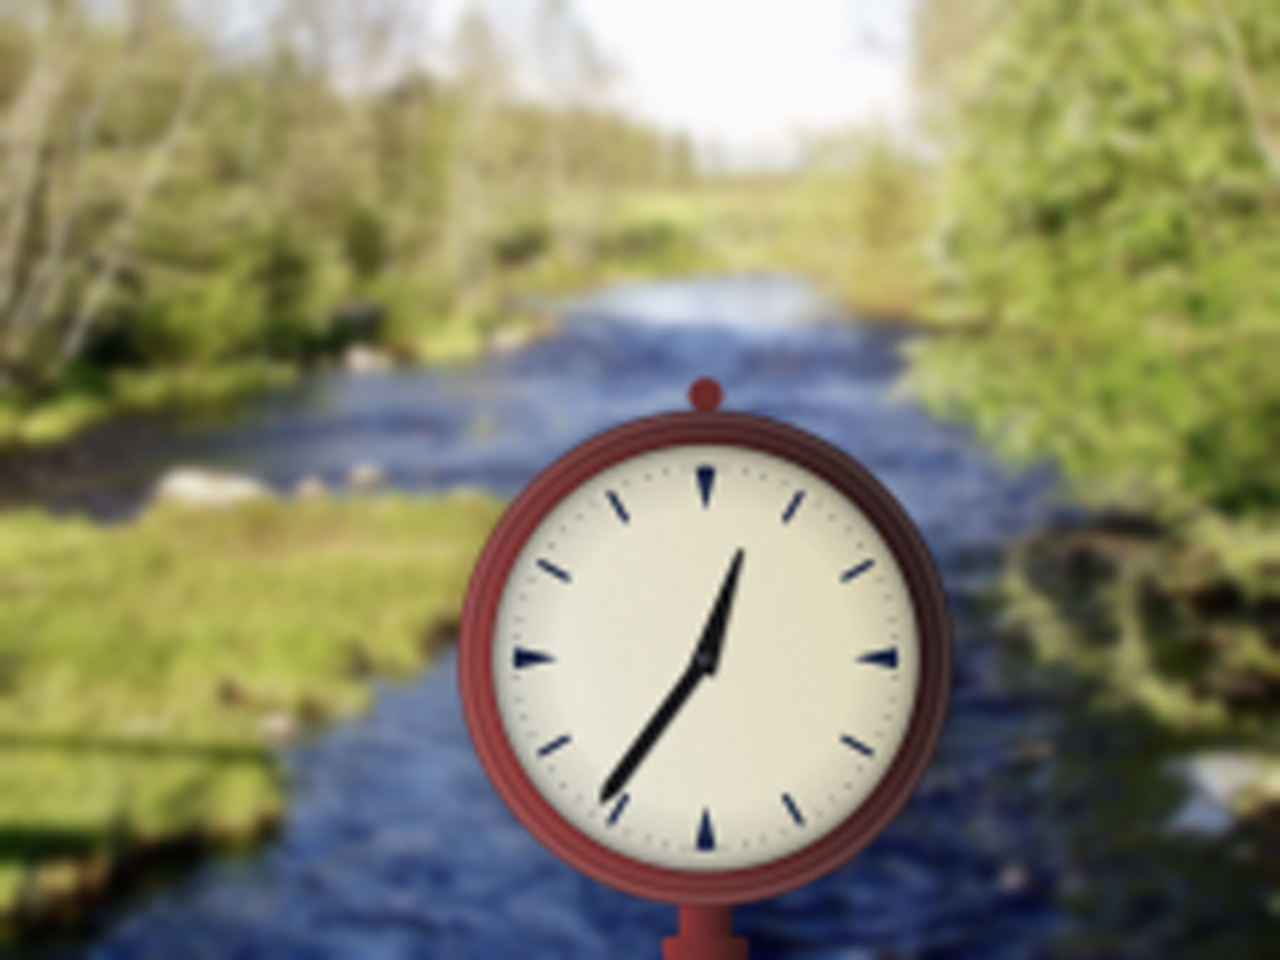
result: 12.36
